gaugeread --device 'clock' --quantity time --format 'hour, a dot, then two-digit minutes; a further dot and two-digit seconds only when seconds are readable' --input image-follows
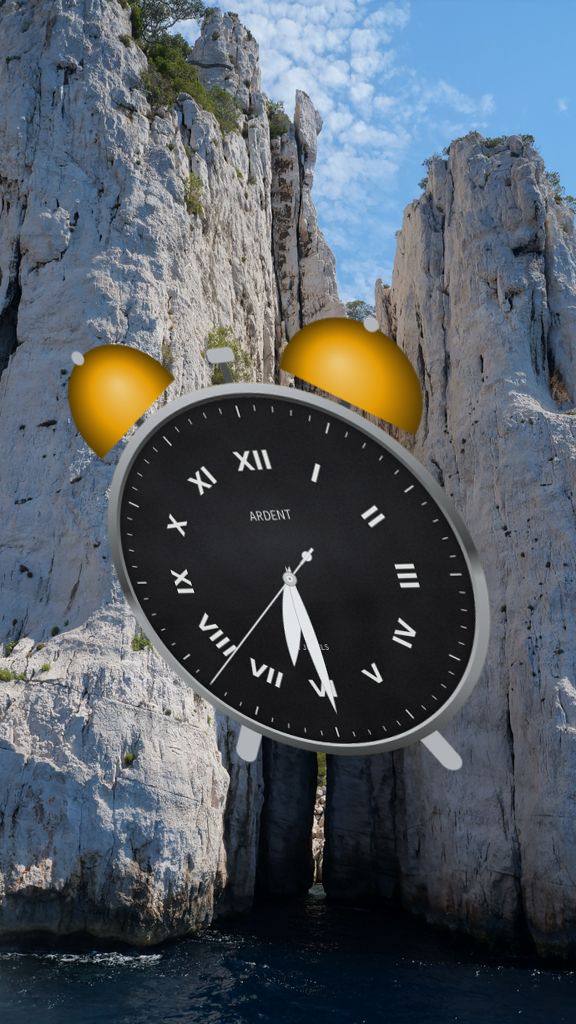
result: 6.29.38
